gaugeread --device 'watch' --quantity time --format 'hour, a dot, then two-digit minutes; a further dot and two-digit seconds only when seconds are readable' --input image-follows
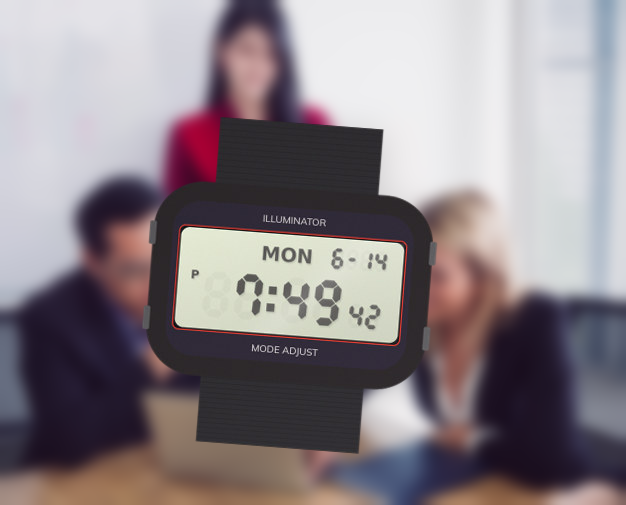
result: 7.49.42
